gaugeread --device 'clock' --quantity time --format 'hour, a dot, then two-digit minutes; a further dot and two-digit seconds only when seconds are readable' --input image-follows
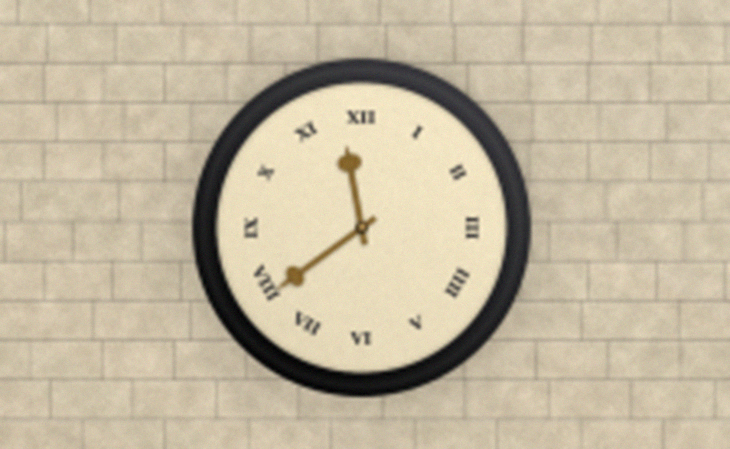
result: 11.39
